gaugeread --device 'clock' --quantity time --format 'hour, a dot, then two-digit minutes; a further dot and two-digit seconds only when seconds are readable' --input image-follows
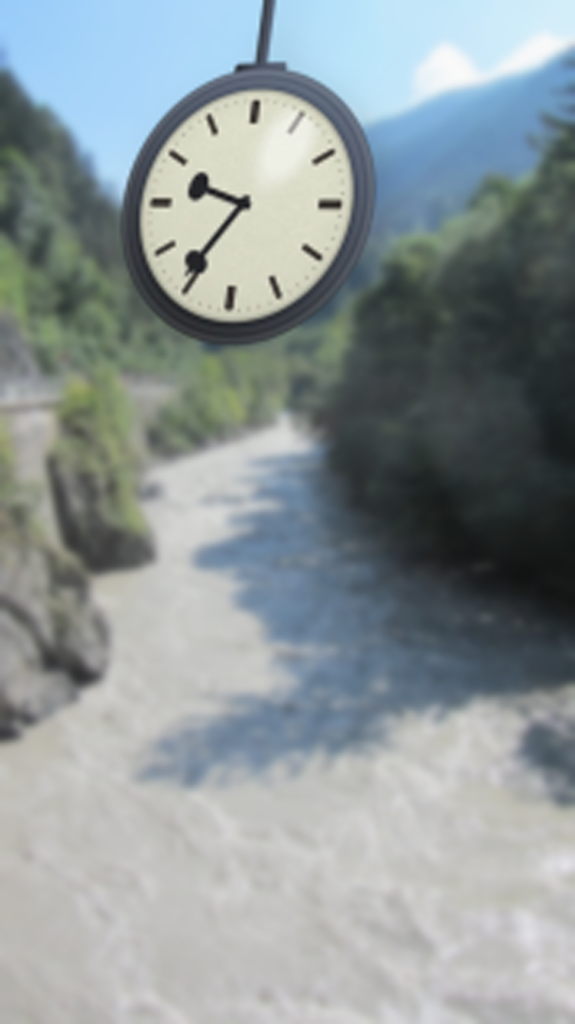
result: 9.36
